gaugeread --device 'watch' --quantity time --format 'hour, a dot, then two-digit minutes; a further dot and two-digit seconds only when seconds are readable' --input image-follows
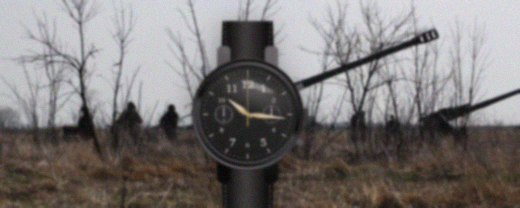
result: 10.16
